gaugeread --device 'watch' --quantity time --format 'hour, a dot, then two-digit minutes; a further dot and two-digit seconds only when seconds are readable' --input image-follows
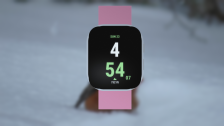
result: 4.54
